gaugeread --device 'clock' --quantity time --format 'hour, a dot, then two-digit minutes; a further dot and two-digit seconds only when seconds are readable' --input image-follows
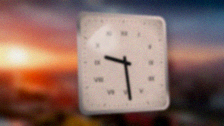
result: 9.29
